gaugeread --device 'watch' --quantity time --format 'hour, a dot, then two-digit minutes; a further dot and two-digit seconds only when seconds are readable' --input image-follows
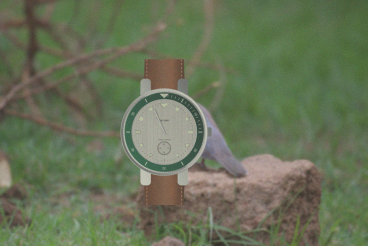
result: 10.56
